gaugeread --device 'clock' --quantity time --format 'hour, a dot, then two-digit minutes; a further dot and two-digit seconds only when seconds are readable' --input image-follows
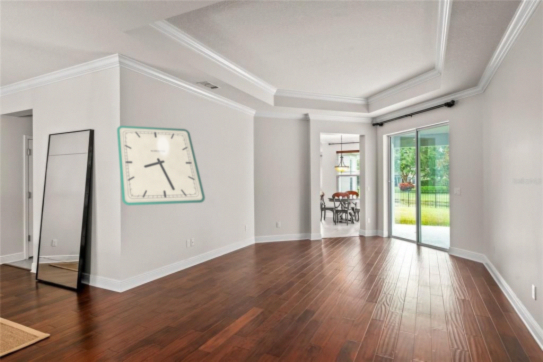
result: 8.27
